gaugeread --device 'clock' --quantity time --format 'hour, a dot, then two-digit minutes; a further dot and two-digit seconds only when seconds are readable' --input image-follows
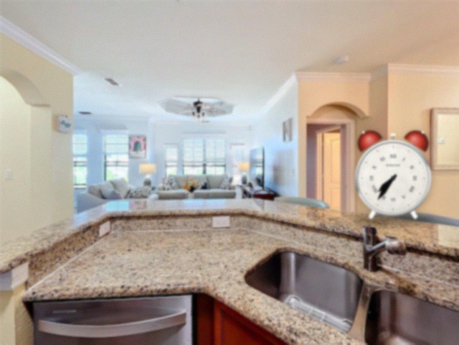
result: 7.36
